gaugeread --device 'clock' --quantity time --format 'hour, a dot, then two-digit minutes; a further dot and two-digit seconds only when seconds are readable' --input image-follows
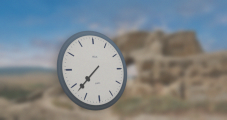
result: 7.38
